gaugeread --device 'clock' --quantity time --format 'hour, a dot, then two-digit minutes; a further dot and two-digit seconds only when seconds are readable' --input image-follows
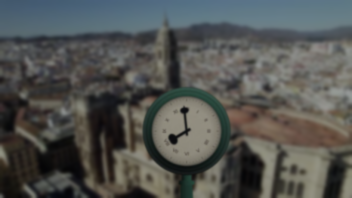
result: 7.59
